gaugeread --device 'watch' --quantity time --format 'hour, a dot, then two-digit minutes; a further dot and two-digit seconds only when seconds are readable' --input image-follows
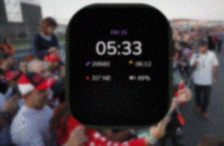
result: 5.33
